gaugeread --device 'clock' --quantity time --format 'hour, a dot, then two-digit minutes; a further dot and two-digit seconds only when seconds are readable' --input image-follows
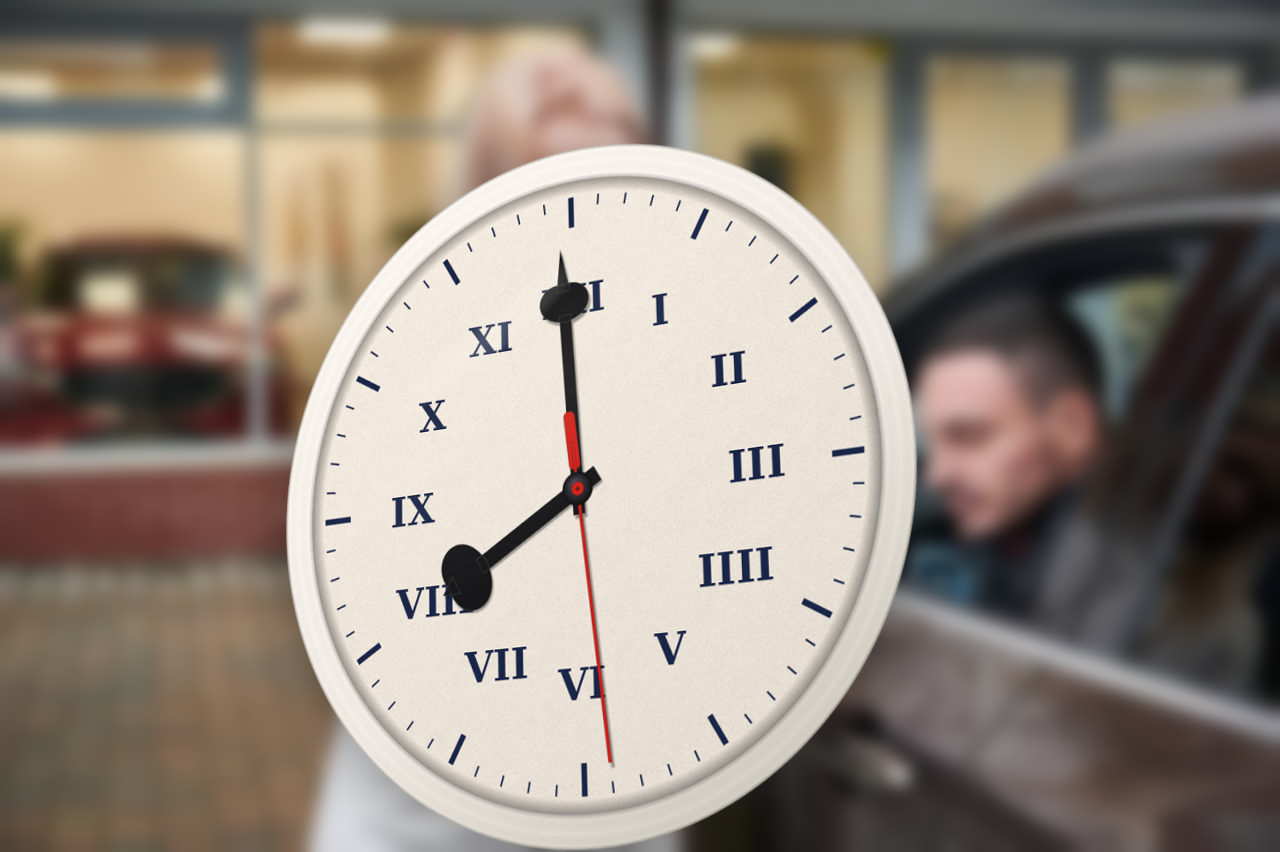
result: 7.59.29
